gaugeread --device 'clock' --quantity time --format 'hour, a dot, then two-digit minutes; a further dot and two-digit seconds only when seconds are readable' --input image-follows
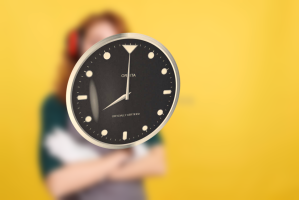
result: 8.00
